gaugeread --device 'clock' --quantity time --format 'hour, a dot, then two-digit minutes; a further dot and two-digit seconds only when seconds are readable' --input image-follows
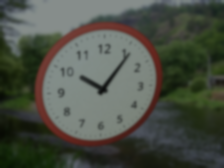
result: 10.06
